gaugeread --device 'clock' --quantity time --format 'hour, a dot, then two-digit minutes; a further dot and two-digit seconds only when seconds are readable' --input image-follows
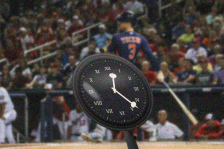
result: 12.23
